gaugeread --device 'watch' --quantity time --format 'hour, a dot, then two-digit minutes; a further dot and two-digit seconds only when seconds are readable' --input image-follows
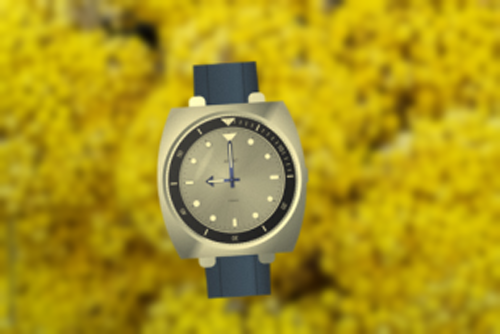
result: 9.00
